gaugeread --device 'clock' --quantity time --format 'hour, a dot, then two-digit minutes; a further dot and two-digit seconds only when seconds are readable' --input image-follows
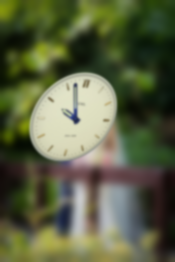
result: 9.57
